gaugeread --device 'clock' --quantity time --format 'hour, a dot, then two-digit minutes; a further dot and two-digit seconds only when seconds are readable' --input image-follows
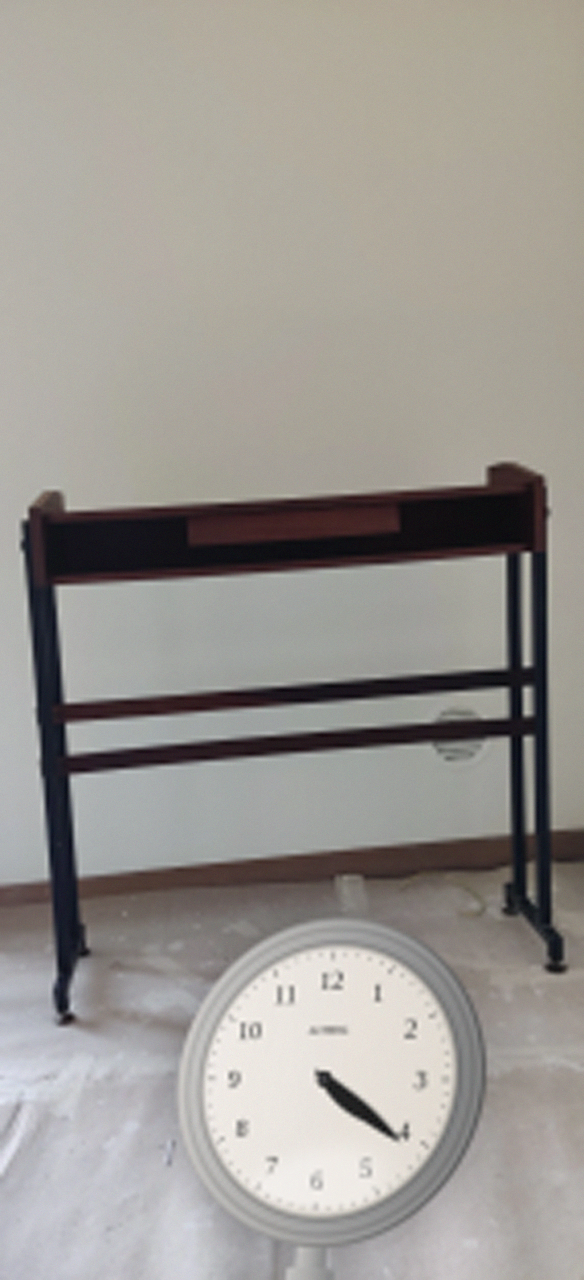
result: 4.21
